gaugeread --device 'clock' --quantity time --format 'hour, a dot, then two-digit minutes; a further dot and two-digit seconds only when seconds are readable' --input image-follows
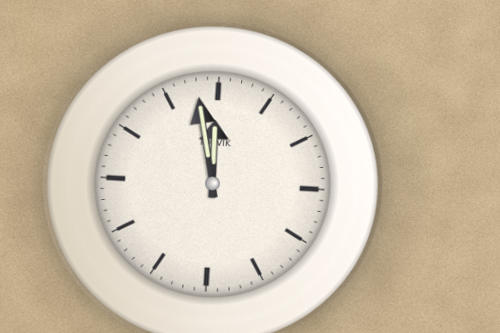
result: 11.58
